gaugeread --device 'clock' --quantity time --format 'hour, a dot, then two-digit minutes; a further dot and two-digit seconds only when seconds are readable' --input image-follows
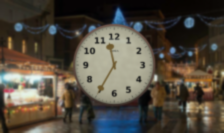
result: 11.35
